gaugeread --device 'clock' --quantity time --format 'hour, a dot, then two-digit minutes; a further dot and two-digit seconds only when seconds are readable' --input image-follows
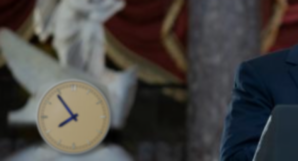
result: 7.54
